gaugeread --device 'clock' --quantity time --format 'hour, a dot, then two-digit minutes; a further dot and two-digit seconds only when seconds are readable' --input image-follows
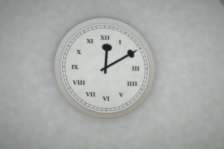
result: 12.10
